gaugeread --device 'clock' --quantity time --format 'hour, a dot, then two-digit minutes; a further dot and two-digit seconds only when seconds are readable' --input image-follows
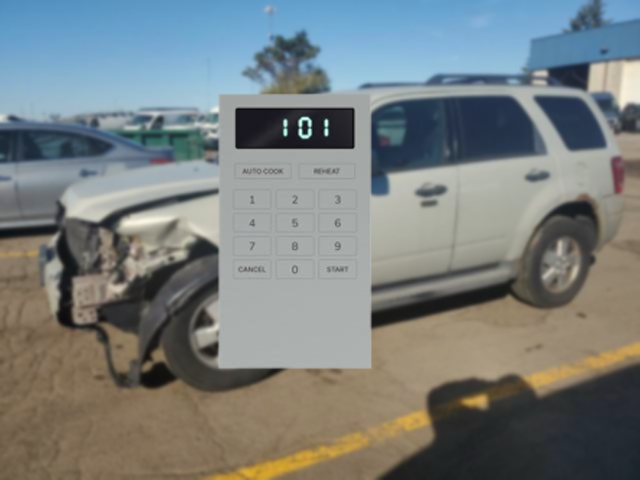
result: 1.01
